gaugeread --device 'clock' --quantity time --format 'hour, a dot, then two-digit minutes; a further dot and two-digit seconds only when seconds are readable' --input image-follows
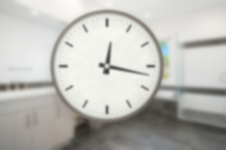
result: 12.17
